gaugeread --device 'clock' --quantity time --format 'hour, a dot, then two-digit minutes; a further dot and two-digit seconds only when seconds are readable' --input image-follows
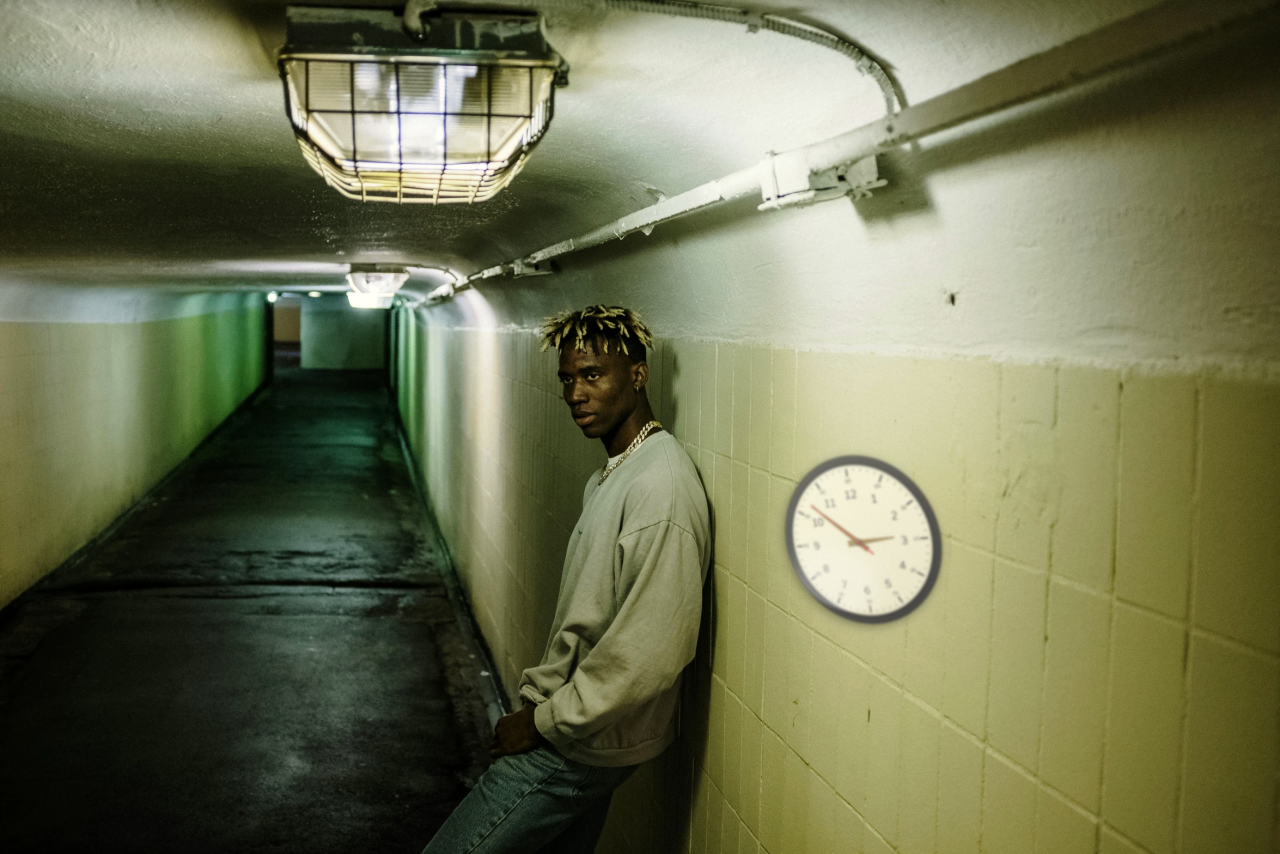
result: 2.51.52
